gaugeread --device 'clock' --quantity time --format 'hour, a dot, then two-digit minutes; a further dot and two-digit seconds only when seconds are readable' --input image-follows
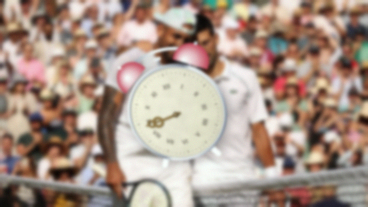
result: 8.44
